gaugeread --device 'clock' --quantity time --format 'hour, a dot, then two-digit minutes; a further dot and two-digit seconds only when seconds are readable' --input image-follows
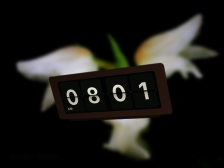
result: 8.01
